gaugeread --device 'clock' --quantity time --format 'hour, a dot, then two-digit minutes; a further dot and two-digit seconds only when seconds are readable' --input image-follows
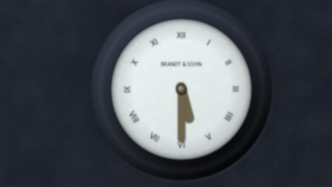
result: 5.30
